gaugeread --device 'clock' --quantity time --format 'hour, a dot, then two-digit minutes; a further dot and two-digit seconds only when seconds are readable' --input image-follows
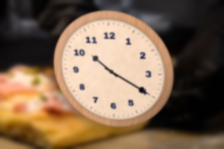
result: 10.20
